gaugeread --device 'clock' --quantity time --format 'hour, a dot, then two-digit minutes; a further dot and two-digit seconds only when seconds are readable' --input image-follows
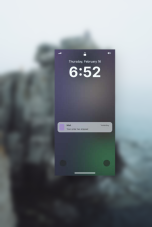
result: 6.52
